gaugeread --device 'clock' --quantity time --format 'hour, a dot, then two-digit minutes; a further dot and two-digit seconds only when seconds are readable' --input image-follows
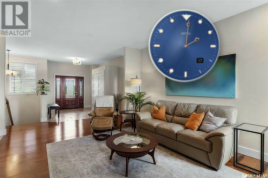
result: 2.01
